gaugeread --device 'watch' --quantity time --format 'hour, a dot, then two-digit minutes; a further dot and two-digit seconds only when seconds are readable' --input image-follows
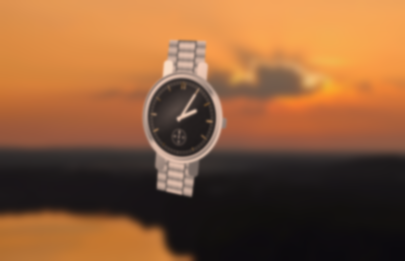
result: 2.05
